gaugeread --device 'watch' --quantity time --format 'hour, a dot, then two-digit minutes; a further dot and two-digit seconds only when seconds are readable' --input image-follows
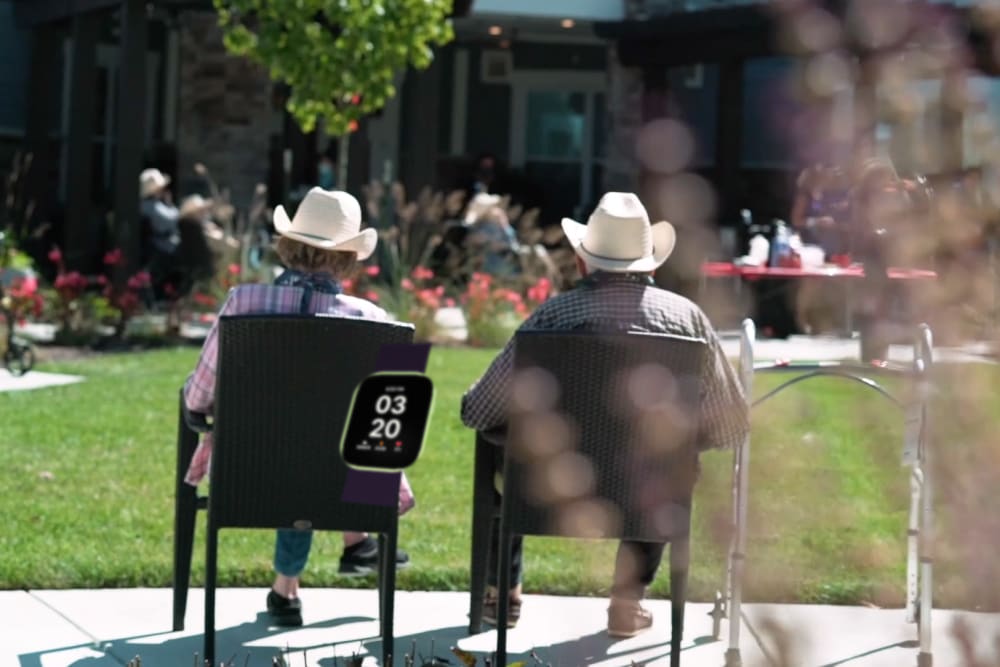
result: 3.20
